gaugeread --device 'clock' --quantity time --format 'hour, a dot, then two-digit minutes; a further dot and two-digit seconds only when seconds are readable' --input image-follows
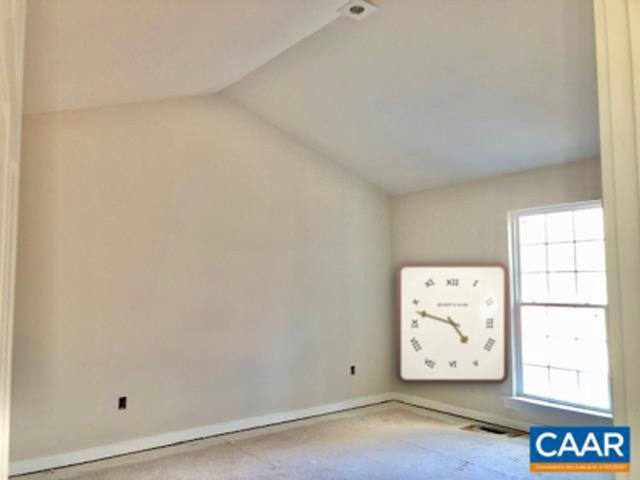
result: 4.48
